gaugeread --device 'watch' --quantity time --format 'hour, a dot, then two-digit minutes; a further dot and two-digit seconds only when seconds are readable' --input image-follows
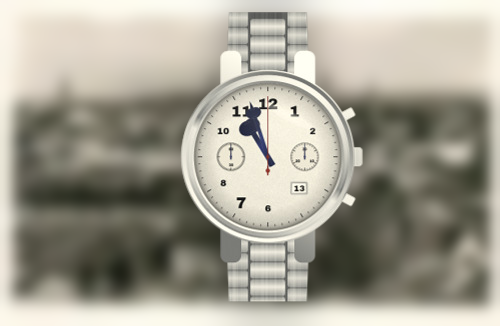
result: 10.57
